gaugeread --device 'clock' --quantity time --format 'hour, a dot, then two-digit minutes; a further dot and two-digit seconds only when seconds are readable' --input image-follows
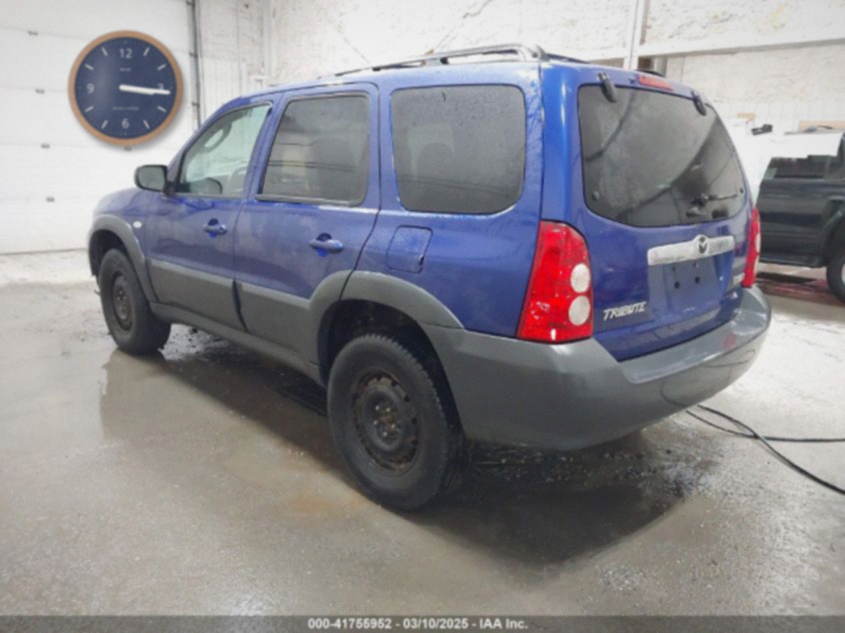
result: 3.16
